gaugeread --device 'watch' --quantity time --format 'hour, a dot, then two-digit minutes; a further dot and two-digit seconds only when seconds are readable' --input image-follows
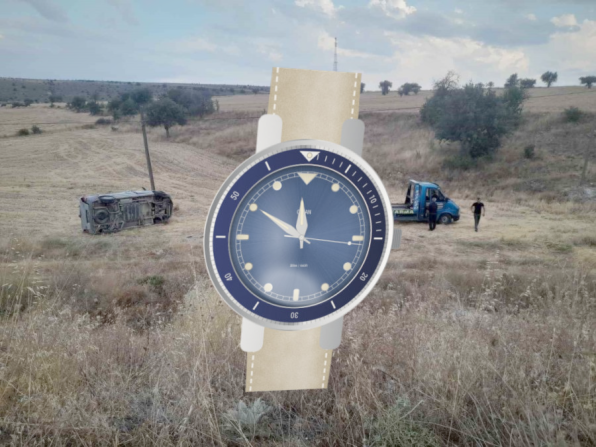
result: 11.50.16
